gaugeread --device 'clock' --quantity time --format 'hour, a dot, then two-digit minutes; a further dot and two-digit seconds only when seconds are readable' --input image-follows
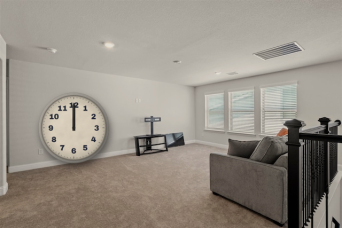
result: 12.00
